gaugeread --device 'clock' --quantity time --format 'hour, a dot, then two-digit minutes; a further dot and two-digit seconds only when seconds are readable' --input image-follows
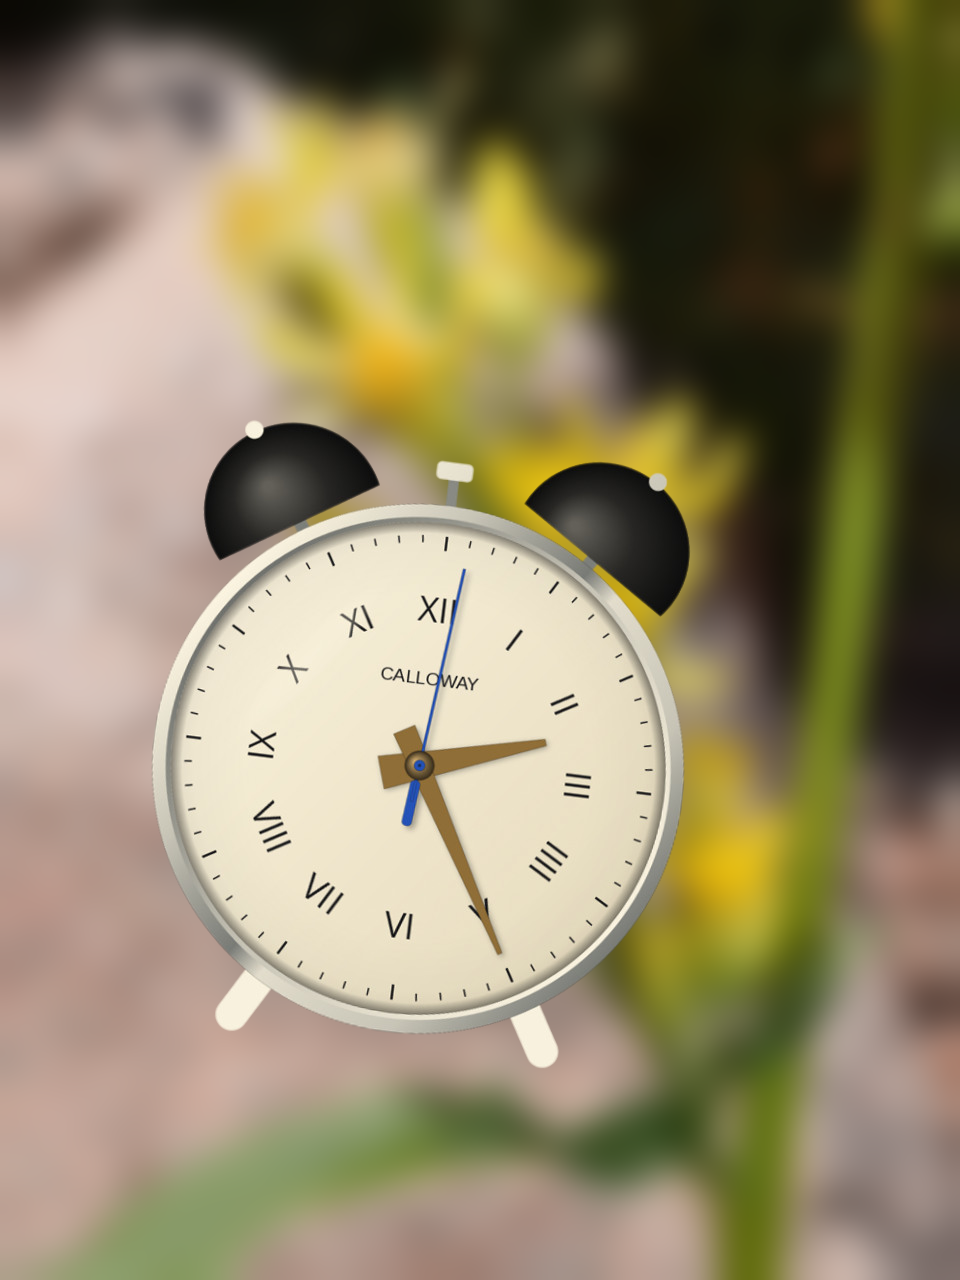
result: 2.25.01
